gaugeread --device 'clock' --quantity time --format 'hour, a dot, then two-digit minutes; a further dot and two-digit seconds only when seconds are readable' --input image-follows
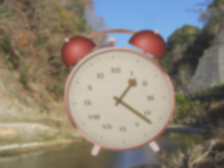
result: 1.22
